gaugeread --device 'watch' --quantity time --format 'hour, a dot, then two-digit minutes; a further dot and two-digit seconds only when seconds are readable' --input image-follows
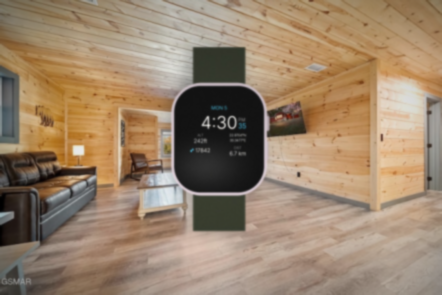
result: 4.30
